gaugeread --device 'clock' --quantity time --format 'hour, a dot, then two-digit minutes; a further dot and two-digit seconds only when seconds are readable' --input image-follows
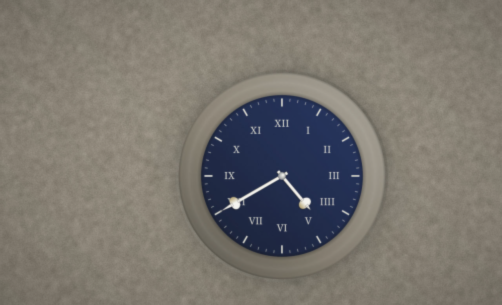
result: 4.40
